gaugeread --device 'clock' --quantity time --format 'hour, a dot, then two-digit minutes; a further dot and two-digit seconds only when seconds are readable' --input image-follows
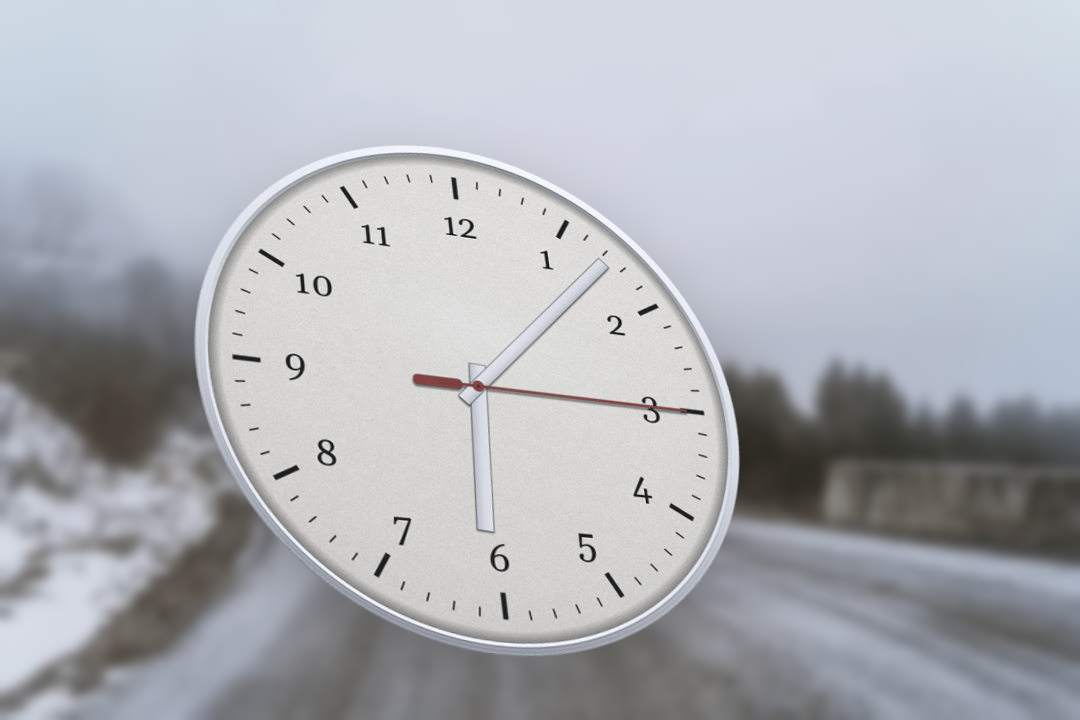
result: 6.07.15
